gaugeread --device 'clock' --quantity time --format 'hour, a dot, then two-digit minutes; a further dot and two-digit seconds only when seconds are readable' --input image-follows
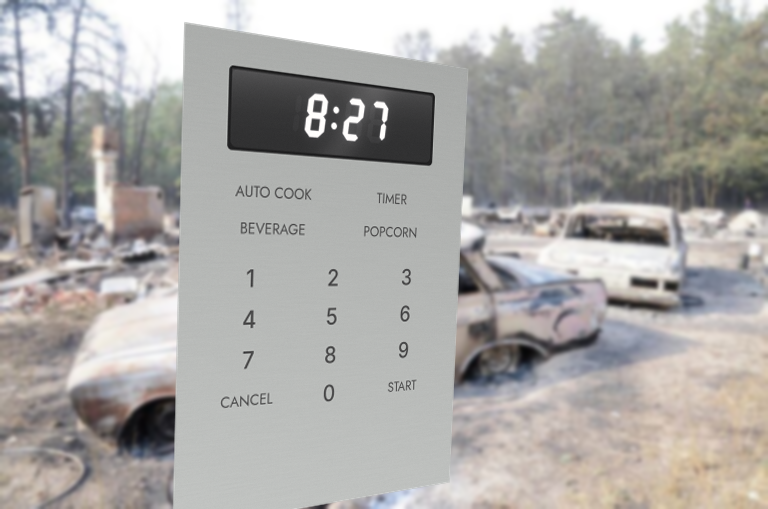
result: 8.27
